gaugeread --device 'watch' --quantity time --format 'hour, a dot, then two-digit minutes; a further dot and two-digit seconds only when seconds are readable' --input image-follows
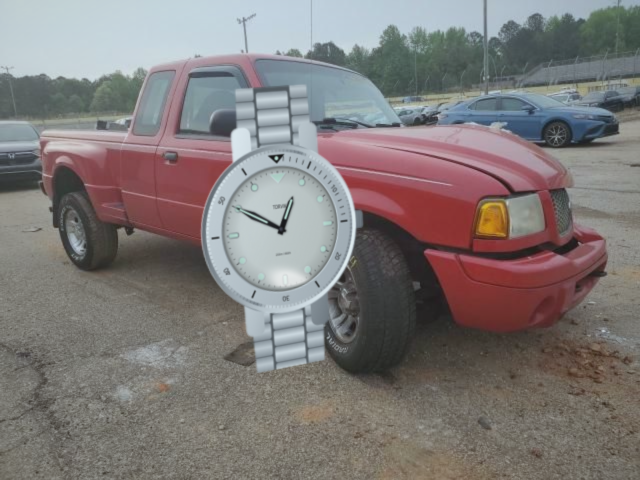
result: 12.50
